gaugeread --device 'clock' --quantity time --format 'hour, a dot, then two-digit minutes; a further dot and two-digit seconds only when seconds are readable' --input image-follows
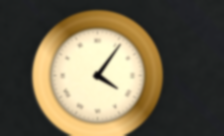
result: 4.06
